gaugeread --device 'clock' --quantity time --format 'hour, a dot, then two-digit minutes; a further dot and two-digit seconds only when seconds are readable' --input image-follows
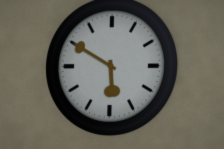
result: 5.50
